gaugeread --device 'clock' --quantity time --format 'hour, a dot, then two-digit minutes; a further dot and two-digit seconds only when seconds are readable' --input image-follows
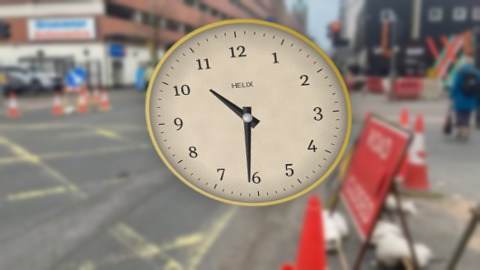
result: 10.31
